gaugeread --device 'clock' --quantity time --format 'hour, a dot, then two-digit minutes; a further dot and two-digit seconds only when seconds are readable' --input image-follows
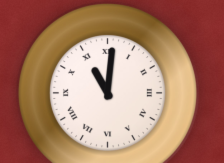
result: 11.01
